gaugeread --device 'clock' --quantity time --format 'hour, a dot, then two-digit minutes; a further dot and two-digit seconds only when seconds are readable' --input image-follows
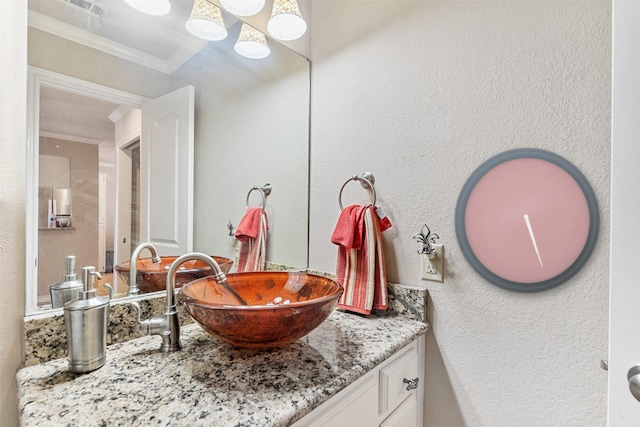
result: 5.27
